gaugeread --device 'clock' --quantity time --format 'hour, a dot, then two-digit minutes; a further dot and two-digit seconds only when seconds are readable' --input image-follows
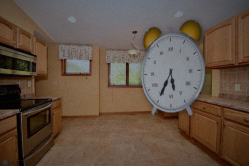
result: 5.35
